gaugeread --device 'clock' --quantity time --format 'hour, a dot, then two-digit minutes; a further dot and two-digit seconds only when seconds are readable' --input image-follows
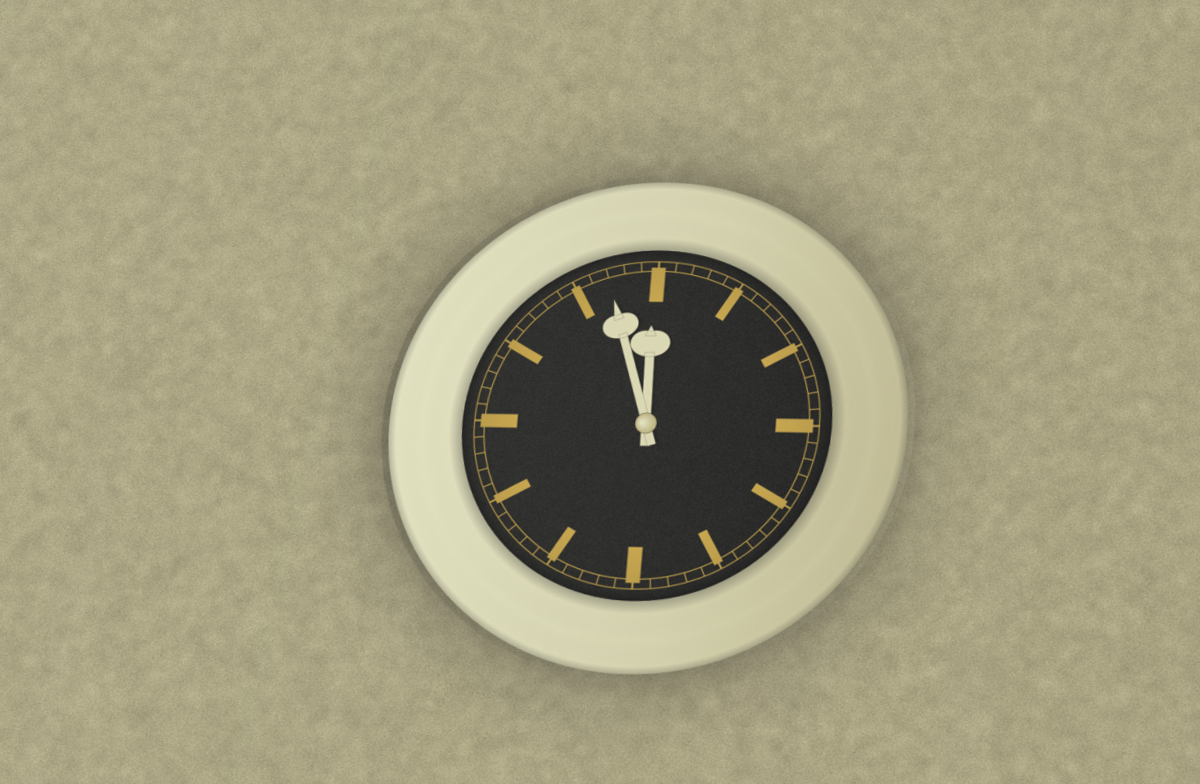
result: 11.57
